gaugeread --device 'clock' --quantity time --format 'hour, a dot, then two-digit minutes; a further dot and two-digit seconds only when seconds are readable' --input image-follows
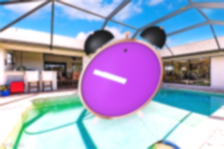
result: 9.49
